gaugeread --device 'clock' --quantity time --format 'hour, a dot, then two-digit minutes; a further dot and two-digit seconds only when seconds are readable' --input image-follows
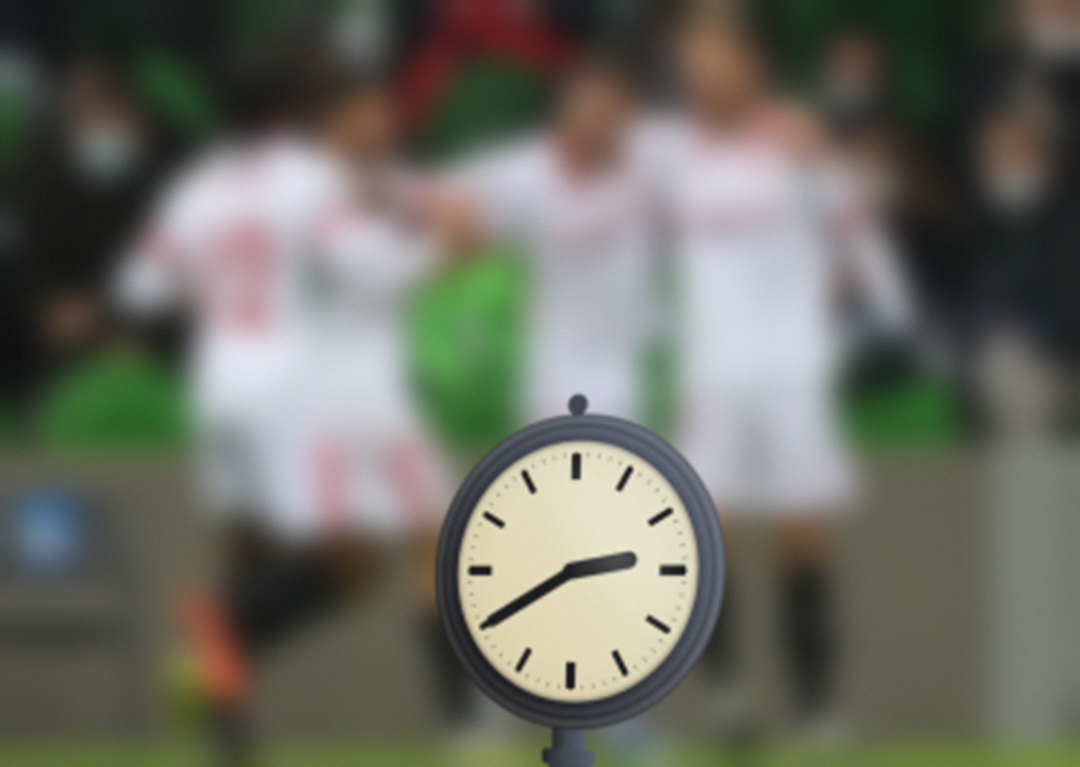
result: 2.40
